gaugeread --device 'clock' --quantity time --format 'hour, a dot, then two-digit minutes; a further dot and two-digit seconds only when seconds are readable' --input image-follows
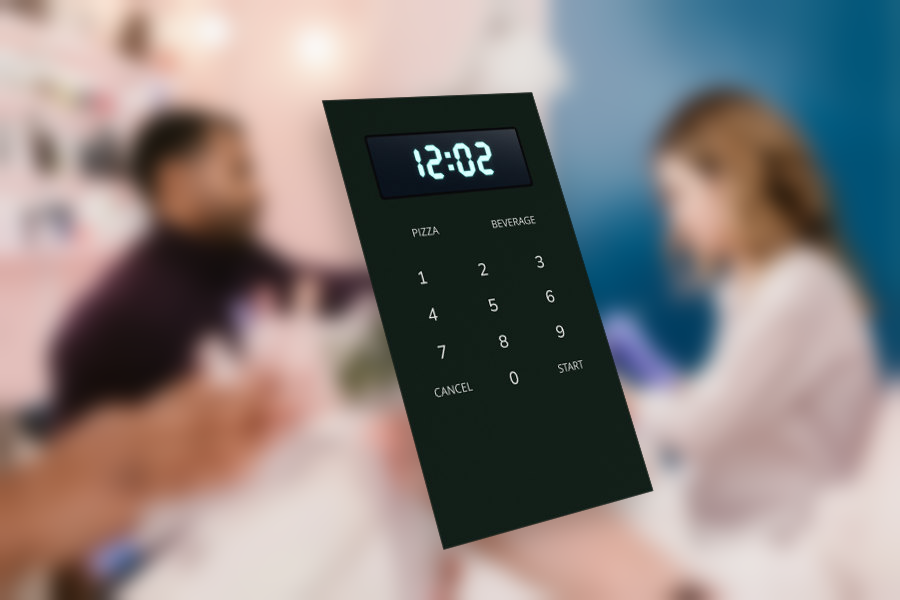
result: 12.02
